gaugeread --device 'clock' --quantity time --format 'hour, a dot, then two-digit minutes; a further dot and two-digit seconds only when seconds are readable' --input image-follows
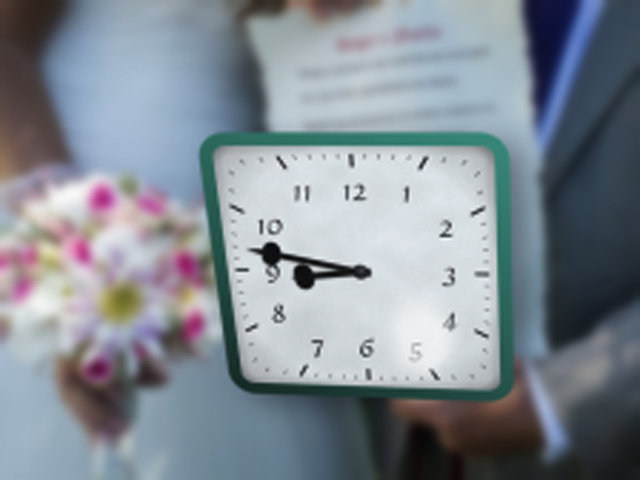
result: 8.47
